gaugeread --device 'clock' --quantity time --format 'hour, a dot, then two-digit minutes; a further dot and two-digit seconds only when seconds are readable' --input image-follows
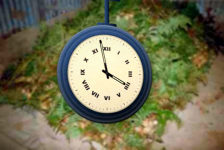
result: 3.58
